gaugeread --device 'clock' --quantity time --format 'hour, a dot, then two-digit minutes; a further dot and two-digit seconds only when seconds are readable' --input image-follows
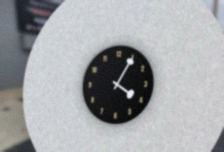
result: 4.05
